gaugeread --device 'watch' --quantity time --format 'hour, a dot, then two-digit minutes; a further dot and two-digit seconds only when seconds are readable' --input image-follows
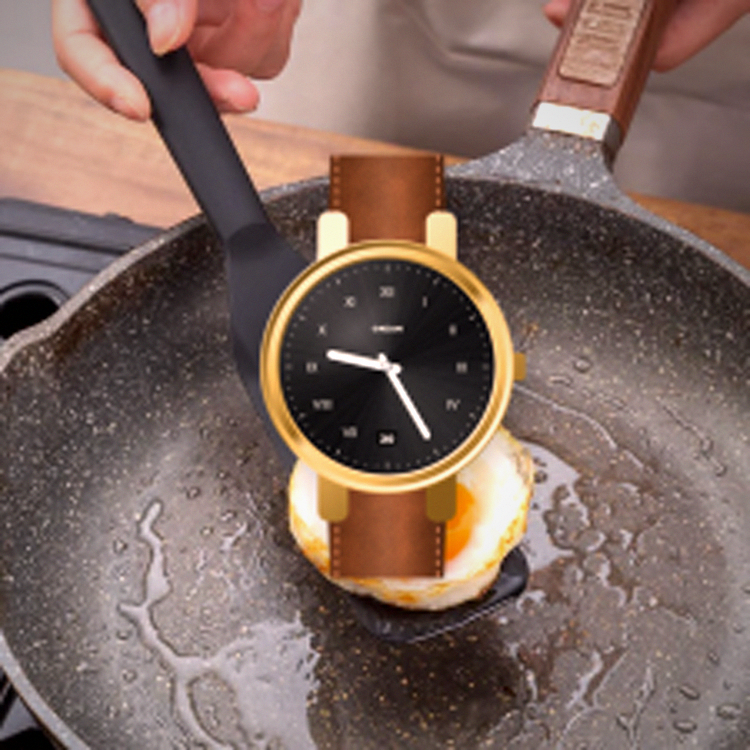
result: 9.25
